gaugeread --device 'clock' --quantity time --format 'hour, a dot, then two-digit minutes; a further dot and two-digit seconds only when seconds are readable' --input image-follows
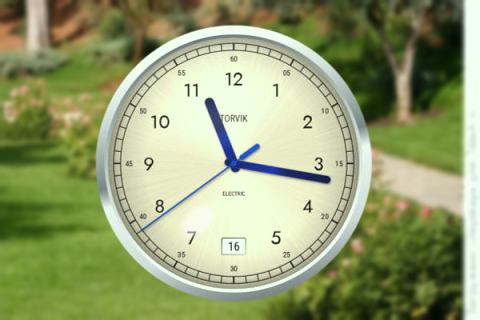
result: 11.16.39
